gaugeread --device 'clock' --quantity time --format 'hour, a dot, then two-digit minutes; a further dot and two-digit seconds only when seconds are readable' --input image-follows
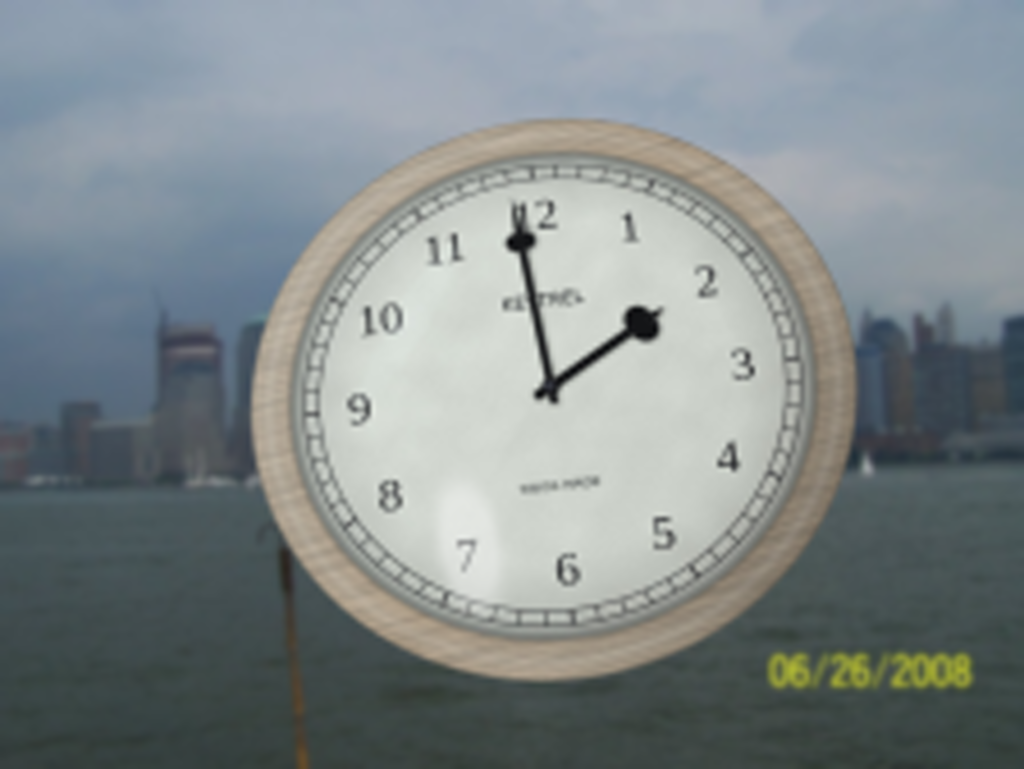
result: 1.59
